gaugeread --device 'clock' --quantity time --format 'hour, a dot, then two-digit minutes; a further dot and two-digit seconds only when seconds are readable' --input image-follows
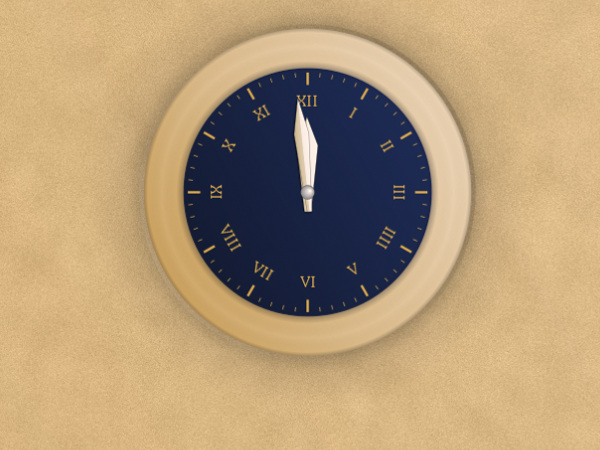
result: 11.59
